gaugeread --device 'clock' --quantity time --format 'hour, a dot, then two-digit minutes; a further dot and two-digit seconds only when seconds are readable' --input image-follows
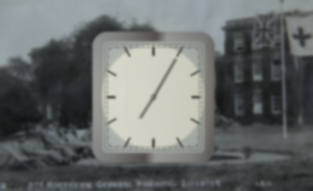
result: 7.05
